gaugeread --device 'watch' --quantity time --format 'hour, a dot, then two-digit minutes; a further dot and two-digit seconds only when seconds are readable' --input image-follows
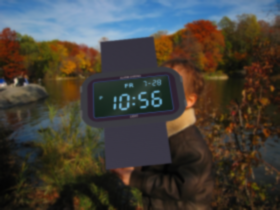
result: 10.56
